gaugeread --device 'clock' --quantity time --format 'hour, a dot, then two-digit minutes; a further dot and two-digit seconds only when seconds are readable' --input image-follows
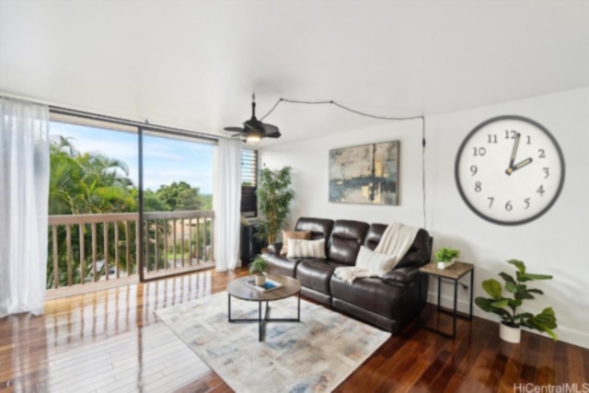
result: 2.02
